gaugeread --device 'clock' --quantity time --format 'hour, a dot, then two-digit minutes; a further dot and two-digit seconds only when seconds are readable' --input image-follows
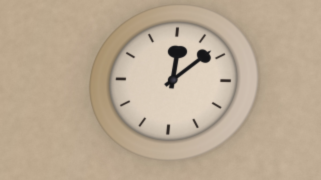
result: 12.08
